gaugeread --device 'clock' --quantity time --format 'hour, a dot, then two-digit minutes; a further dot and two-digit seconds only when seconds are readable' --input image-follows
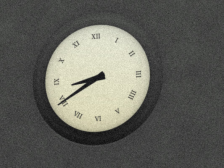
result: 8.40
